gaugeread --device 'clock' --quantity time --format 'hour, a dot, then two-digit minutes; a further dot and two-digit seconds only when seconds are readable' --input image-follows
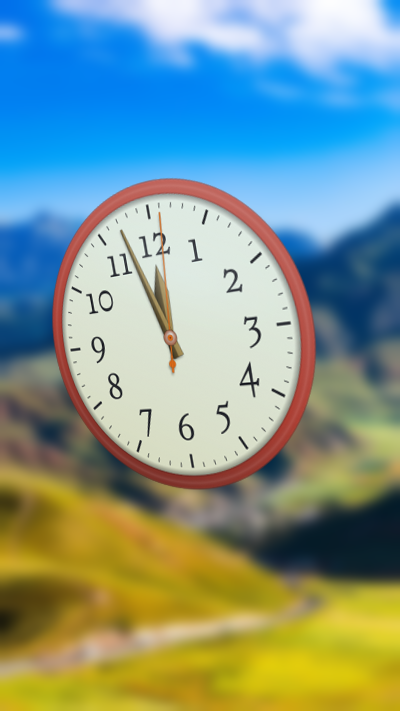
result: 11.57.01
